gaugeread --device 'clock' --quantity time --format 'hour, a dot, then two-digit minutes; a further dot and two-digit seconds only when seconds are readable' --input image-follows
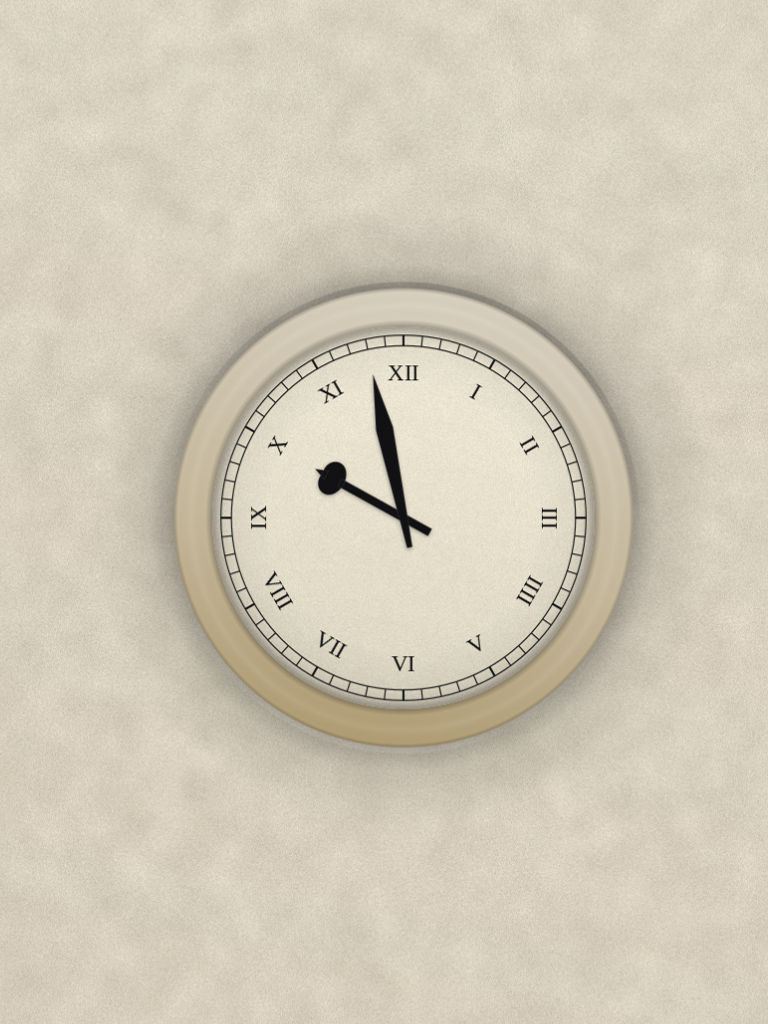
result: 9.58
